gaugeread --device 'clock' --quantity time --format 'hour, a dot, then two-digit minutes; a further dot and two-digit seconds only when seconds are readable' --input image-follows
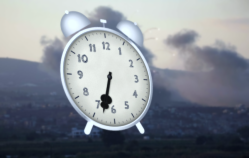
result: 6.33
